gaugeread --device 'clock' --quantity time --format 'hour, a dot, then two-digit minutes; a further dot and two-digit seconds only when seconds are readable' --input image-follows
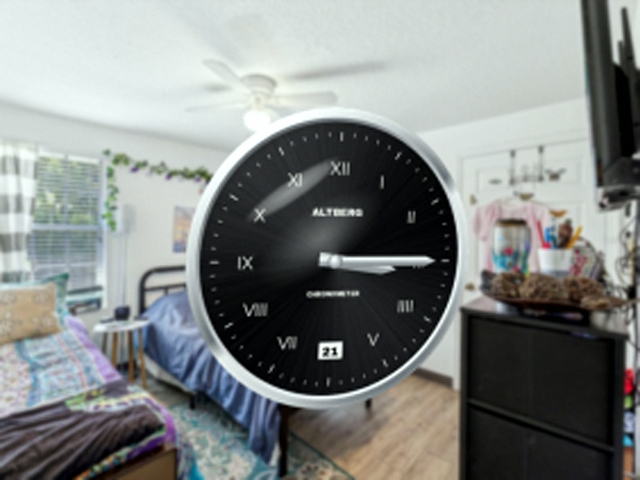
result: 3.15
